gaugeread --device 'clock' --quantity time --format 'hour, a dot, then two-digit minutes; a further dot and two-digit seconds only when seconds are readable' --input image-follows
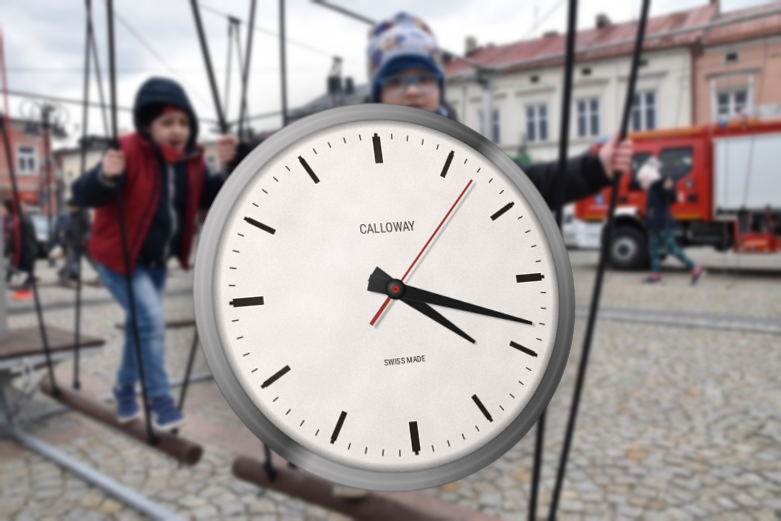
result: 4.18.07
